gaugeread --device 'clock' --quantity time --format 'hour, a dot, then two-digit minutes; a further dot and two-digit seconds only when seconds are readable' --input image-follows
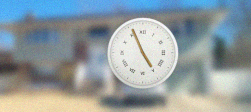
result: 4.56
